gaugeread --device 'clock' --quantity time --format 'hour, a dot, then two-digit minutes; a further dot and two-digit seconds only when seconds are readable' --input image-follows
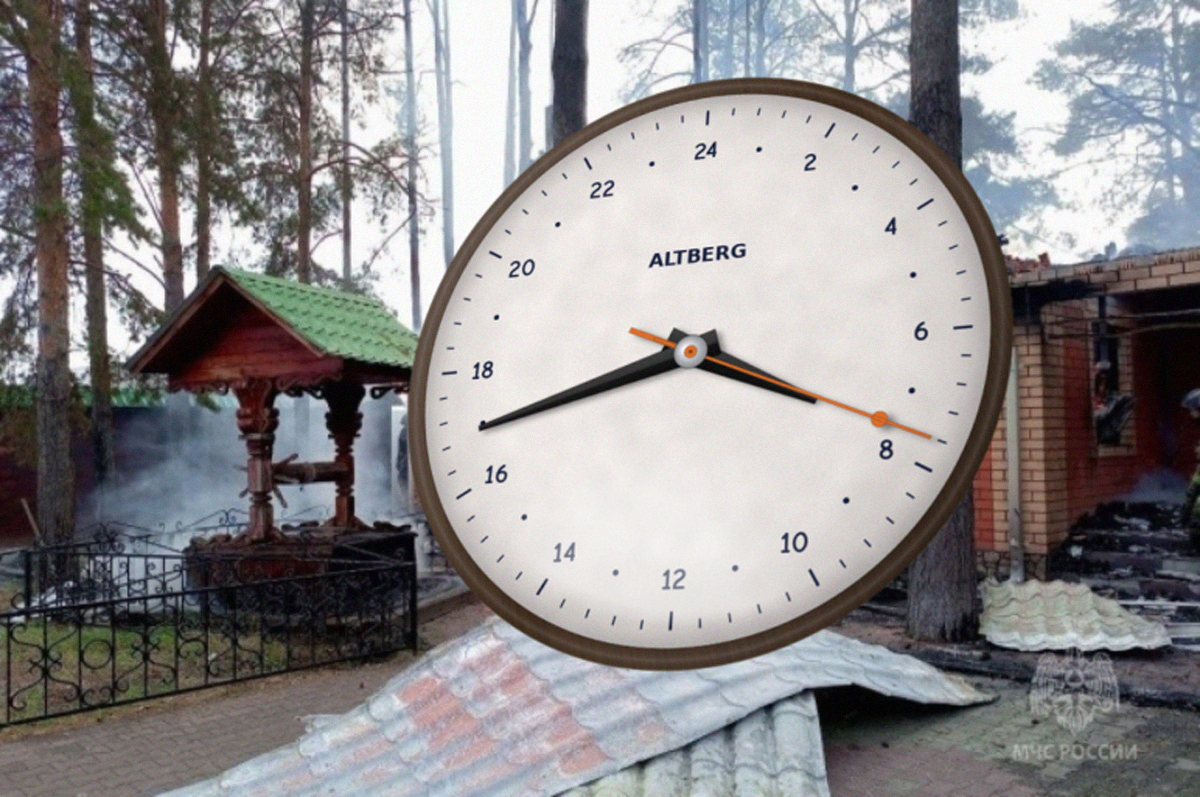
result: 7.42.19
